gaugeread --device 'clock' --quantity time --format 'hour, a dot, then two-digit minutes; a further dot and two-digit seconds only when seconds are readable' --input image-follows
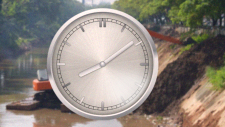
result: 8.09
